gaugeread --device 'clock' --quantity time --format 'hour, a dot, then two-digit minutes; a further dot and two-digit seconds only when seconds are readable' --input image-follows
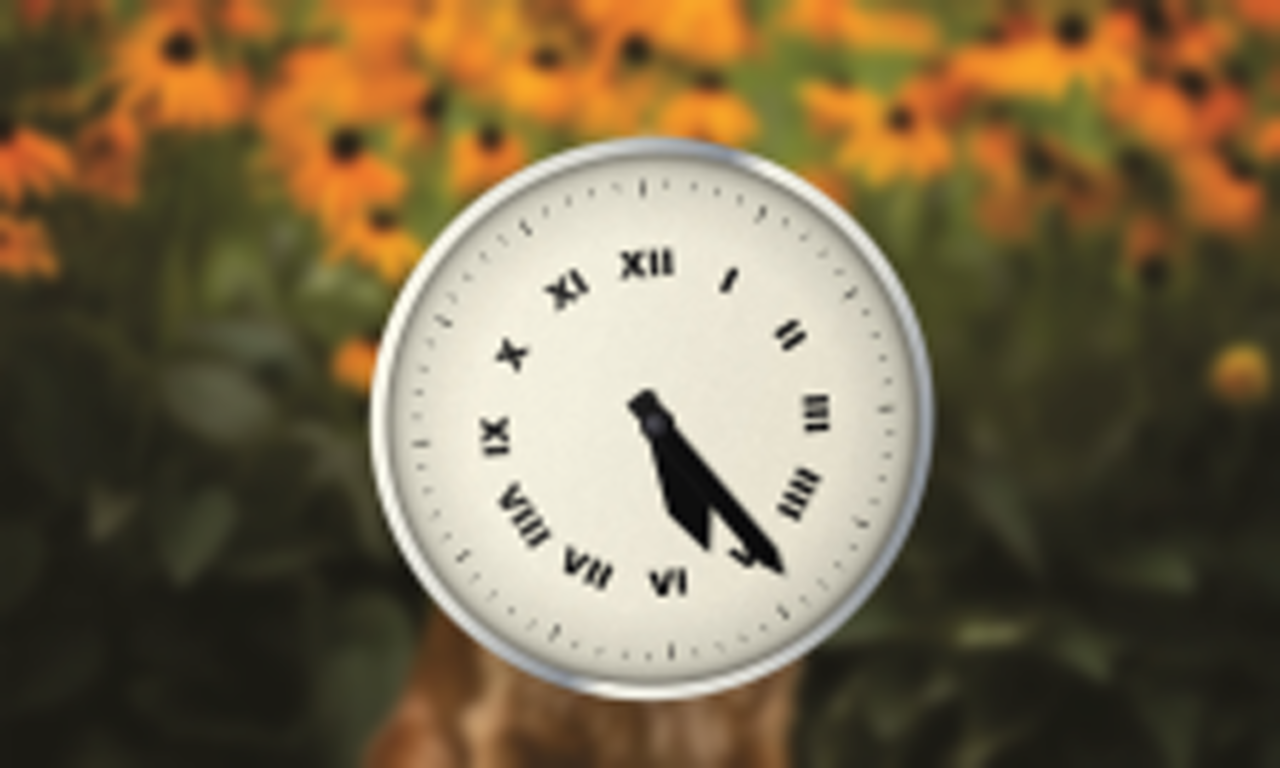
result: 5.24
